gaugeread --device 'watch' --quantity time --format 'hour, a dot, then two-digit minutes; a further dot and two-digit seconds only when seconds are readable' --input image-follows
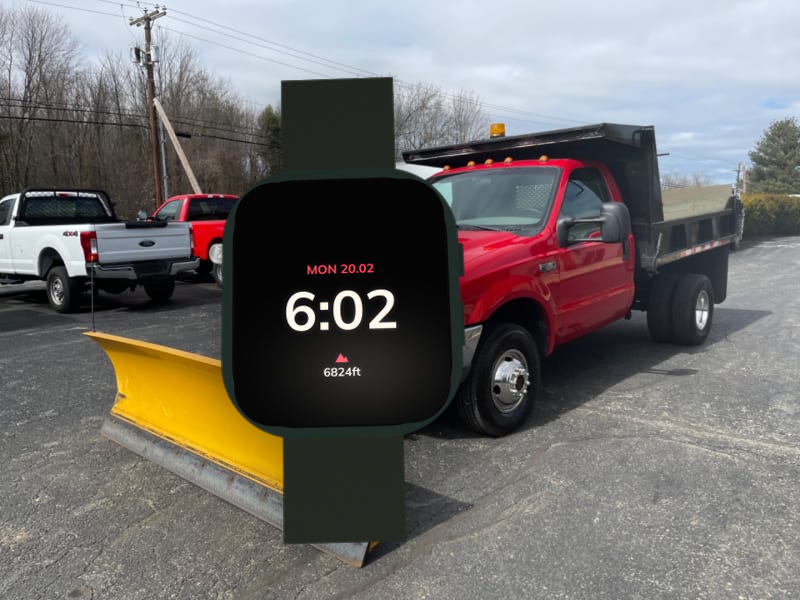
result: 6.02
